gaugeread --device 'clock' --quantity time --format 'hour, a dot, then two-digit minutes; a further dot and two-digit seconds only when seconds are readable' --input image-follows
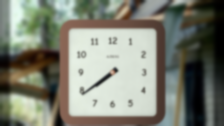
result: 7.39
